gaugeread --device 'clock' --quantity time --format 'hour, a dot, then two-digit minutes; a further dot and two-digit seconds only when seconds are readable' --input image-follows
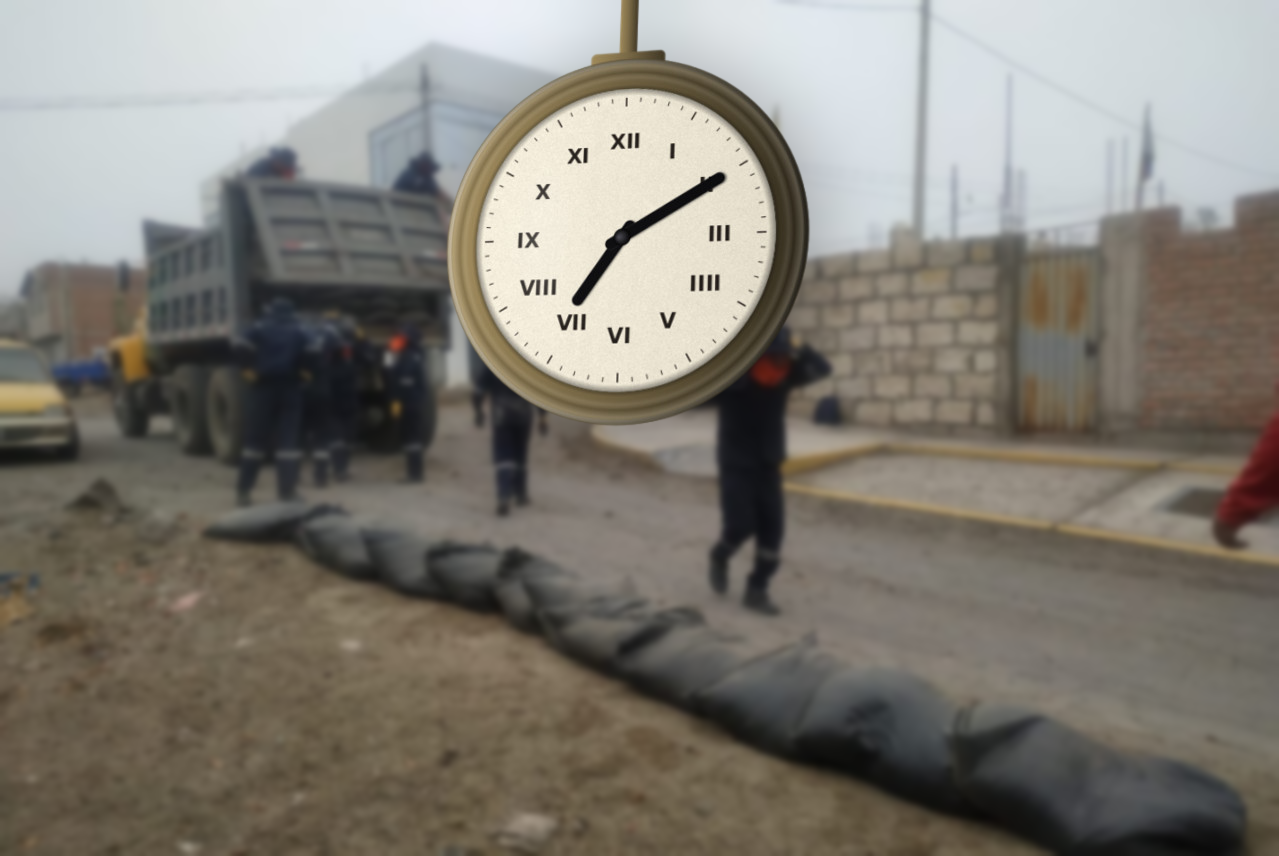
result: 7.10
